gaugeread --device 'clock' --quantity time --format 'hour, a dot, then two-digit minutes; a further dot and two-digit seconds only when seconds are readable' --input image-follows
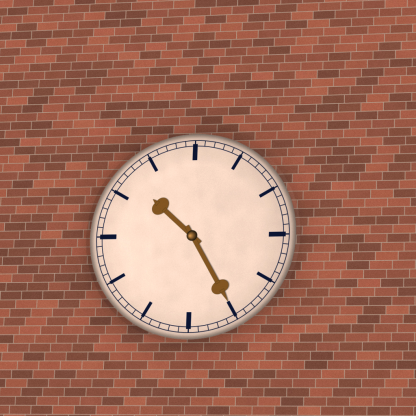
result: 10.25
